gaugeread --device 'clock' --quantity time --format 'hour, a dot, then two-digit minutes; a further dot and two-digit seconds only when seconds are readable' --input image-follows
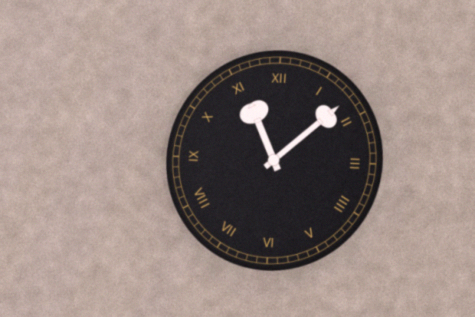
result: 11.08
